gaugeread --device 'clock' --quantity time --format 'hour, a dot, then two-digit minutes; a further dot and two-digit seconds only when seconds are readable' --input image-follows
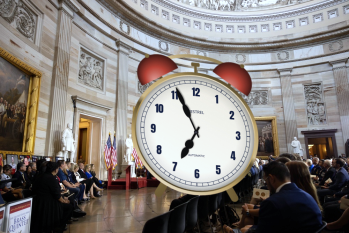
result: 6.56
